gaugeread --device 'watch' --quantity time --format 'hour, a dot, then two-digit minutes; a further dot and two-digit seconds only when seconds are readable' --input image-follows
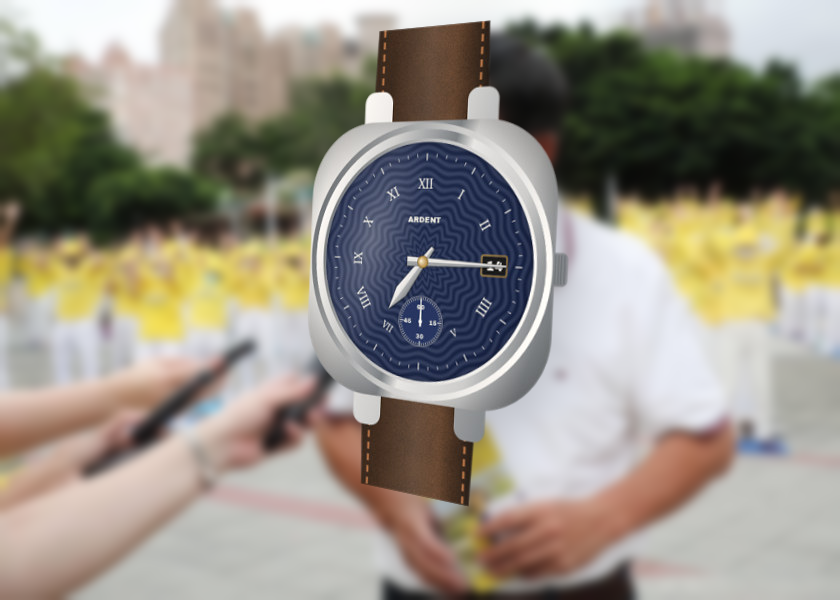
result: 7.15
